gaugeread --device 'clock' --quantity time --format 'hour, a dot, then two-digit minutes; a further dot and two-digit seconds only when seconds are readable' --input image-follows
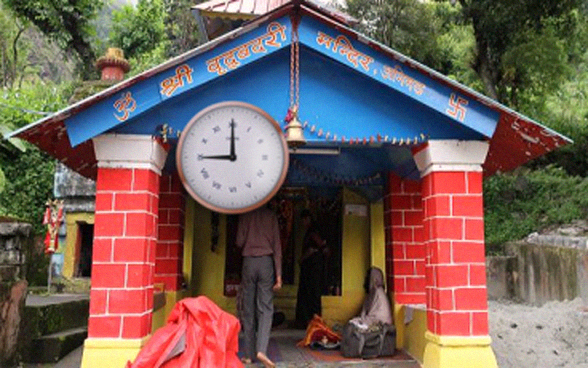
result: 9.00
